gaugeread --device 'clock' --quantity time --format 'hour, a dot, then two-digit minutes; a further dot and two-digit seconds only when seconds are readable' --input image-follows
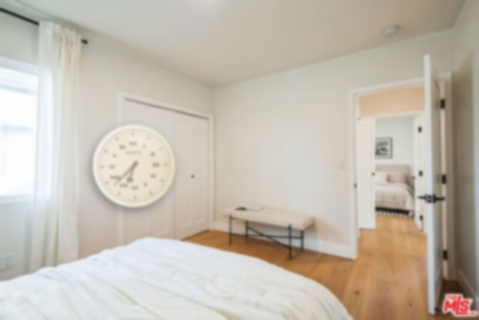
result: 6.38
